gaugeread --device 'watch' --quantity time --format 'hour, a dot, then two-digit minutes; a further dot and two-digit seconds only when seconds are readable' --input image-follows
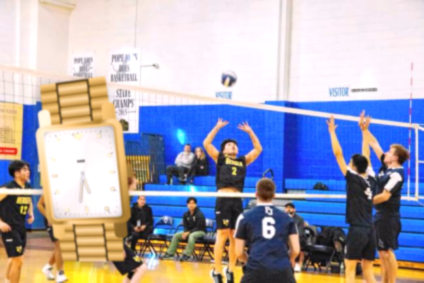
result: 5.32
